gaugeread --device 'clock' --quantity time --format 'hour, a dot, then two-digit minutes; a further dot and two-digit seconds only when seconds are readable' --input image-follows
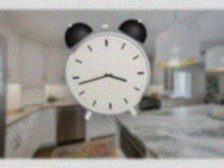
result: 3.43
